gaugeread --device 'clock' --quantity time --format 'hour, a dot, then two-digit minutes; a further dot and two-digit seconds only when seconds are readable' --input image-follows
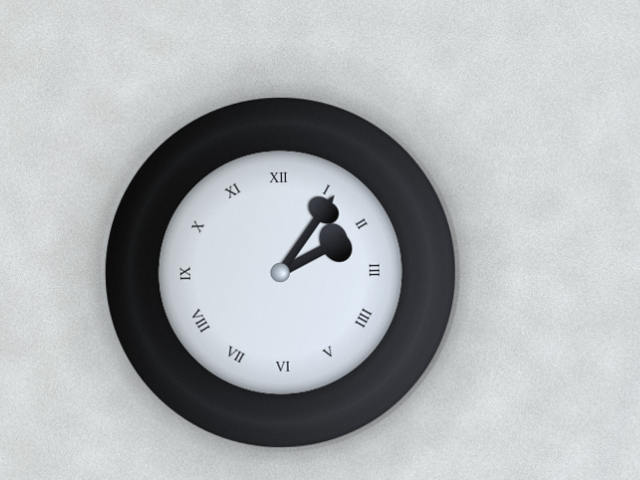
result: 2.06
